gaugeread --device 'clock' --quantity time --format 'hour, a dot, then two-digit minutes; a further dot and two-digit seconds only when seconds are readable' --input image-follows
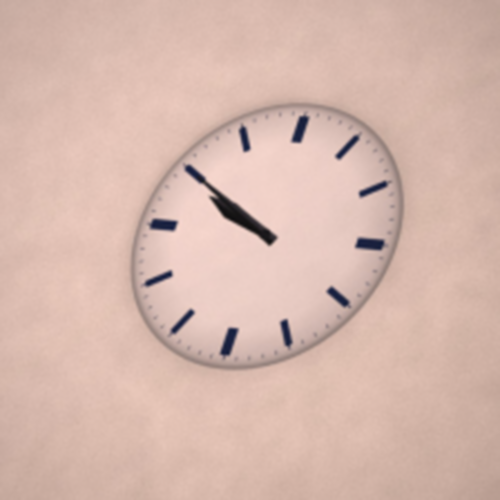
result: 9.50
